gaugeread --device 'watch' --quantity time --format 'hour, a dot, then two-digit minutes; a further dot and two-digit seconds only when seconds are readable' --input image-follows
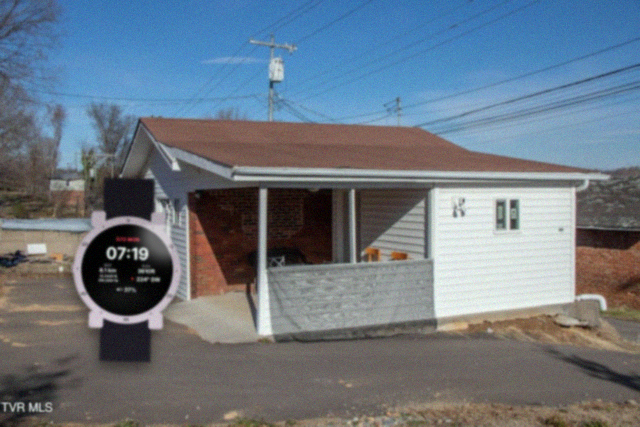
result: 7.19
